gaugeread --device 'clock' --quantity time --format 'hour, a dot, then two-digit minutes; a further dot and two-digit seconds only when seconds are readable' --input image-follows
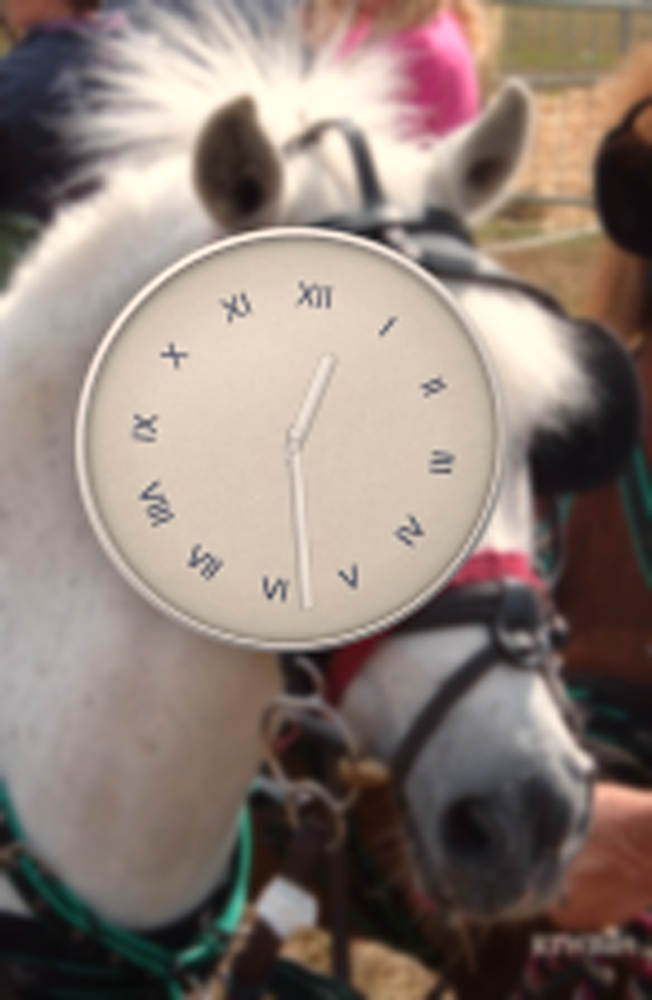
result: 12.28
